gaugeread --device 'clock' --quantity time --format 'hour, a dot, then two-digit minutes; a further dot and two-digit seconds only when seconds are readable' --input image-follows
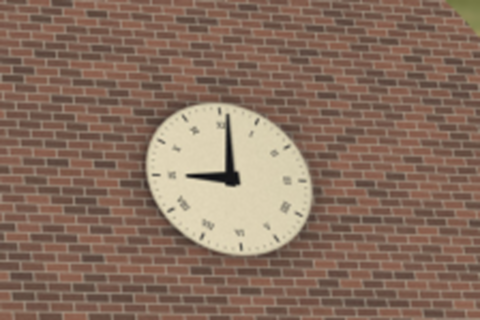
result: 9.01
